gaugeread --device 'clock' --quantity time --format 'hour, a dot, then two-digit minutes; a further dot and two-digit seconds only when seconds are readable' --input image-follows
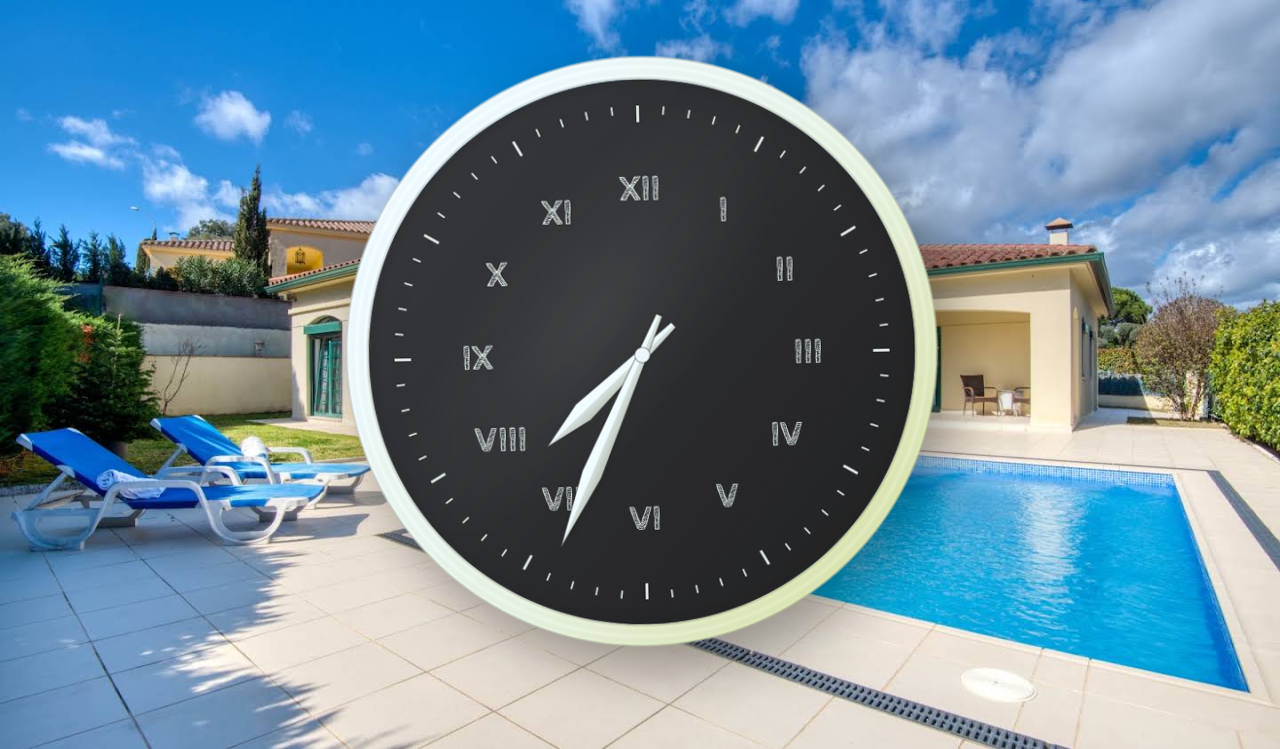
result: 7.34
